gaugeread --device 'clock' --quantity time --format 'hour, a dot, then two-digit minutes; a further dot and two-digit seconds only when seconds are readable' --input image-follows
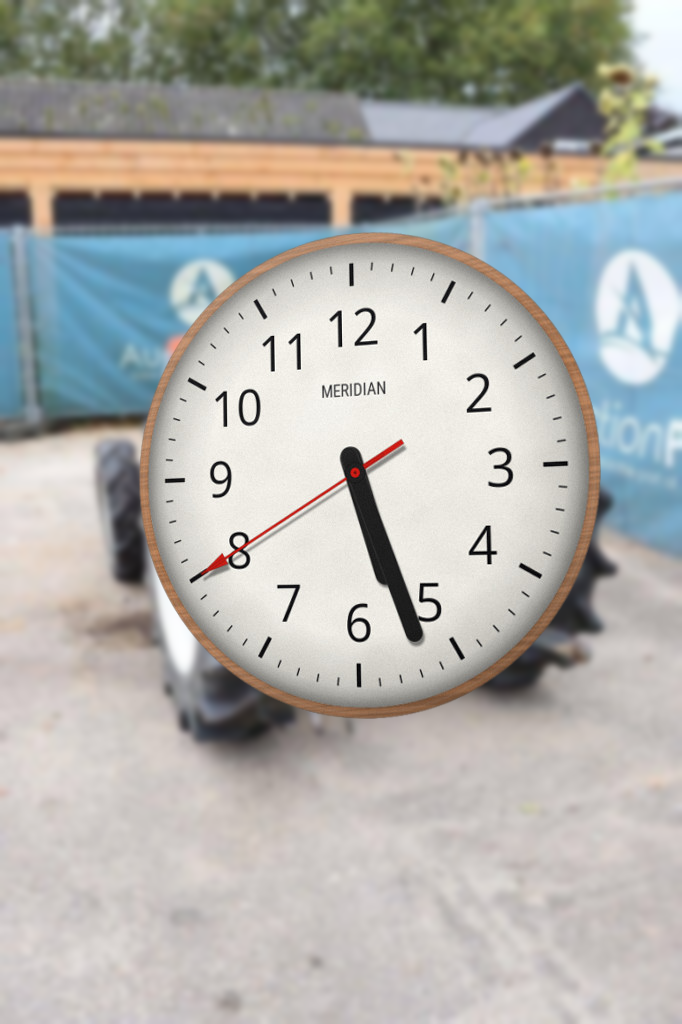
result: 5.26.40
